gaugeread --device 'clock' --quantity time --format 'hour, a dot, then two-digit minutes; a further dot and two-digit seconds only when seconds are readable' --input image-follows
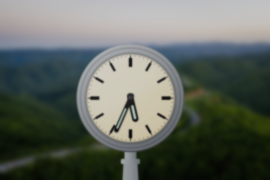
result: 5.34
